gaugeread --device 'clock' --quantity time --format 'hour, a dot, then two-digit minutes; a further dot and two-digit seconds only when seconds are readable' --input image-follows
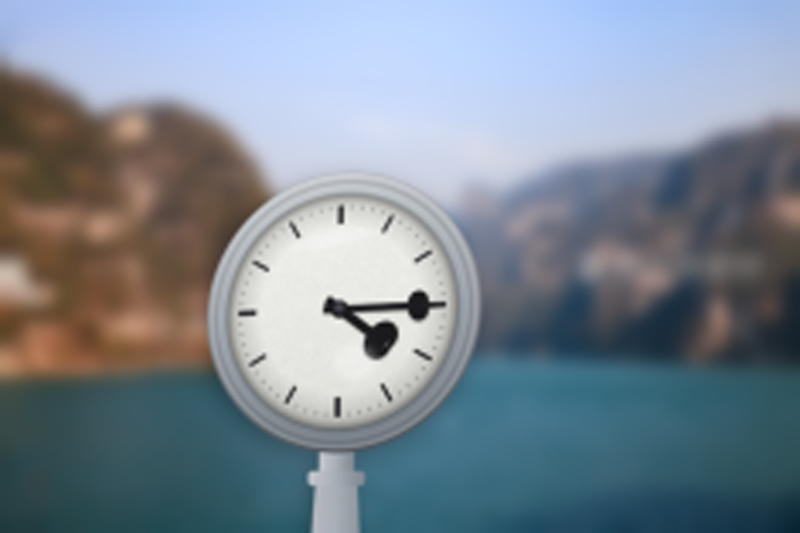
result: 4.15
